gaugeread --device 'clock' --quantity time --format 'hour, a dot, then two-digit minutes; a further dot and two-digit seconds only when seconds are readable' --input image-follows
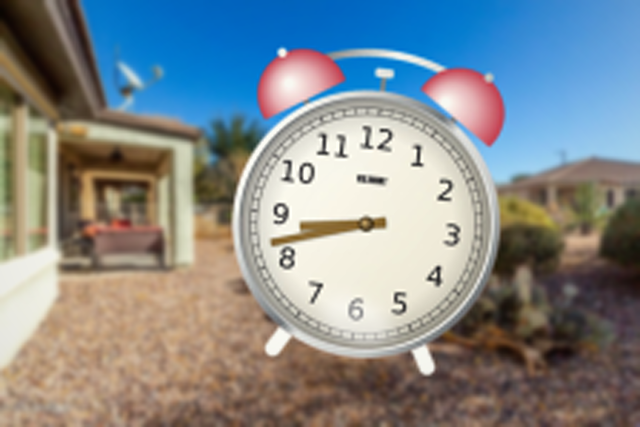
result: 8.42
